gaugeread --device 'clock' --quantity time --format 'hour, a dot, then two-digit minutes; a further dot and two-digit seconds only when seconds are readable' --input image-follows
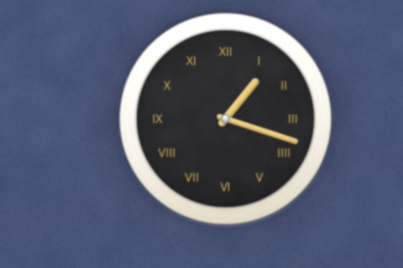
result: 1.18
